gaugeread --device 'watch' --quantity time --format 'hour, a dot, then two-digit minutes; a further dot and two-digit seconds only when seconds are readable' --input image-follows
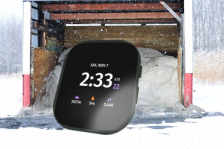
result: 2.33
